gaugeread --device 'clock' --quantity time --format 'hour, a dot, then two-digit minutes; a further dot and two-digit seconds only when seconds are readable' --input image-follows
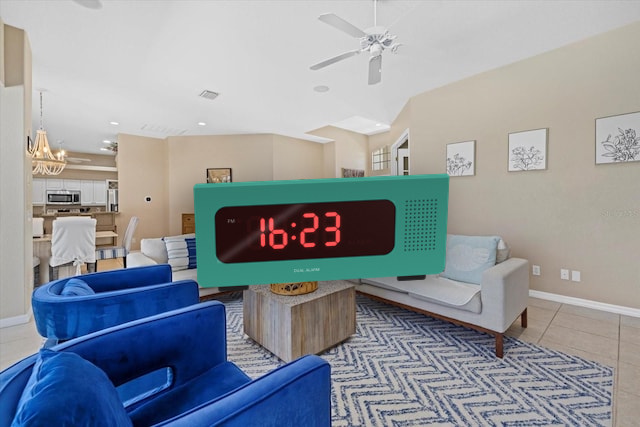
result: 16.23
